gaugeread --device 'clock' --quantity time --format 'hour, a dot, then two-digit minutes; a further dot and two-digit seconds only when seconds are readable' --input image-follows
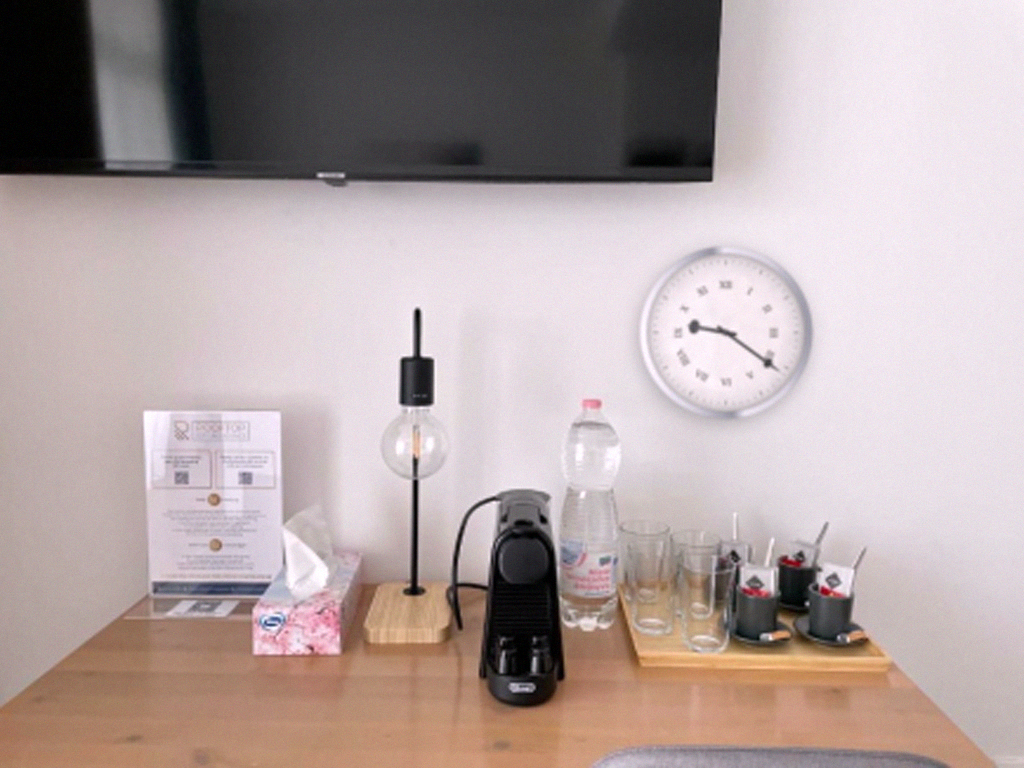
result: 9.21
